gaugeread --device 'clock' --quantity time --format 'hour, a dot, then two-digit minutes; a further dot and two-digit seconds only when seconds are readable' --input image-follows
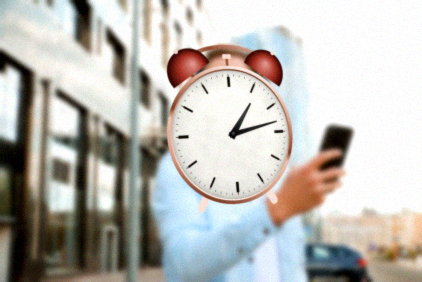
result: 1.13
